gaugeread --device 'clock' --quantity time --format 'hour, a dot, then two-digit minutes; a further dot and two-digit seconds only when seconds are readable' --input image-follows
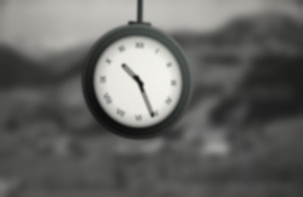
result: 10.26
